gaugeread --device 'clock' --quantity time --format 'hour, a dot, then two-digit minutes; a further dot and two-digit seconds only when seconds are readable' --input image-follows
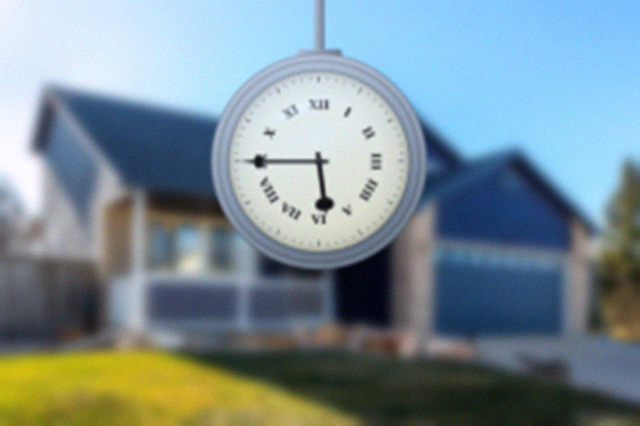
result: 5.45
